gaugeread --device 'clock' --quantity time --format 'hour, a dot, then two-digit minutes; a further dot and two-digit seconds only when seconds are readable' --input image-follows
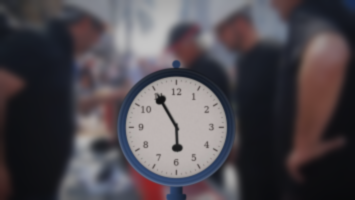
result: 5.55
